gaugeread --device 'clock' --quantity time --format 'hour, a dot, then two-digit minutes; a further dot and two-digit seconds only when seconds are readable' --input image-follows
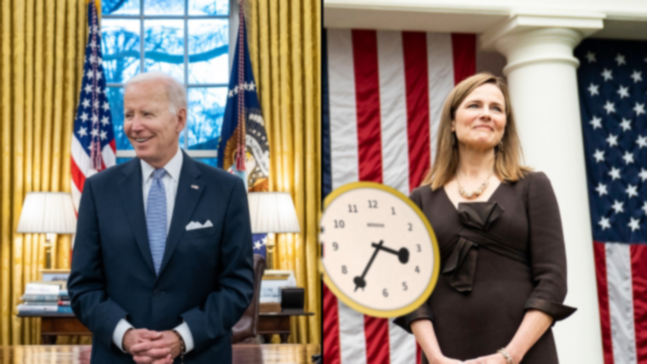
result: 3.36
